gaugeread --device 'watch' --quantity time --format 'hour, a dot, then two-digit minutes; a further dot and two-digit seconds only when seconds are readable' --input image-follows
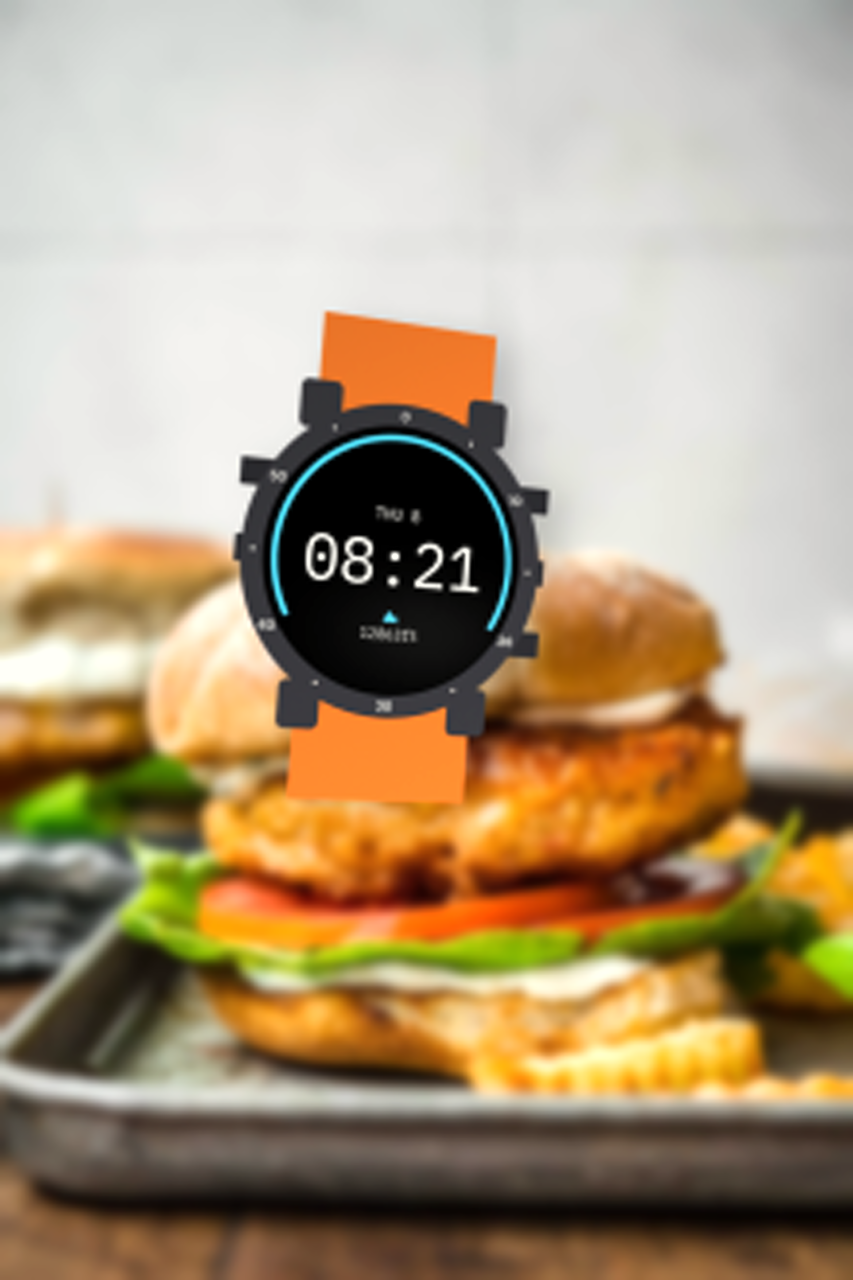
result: 8.21
